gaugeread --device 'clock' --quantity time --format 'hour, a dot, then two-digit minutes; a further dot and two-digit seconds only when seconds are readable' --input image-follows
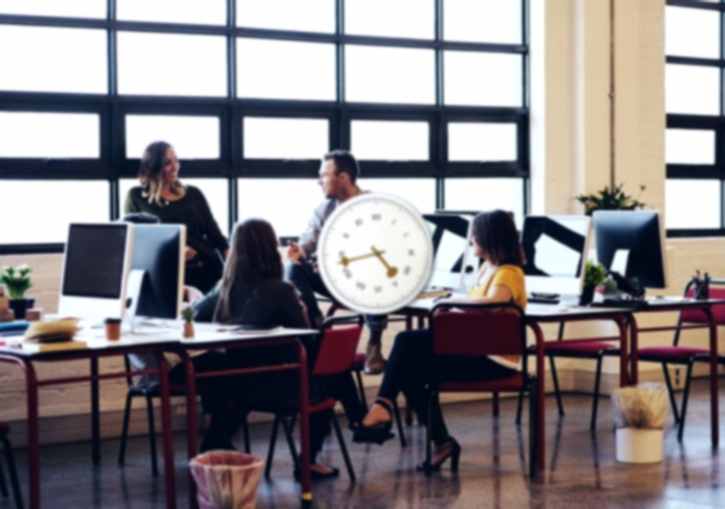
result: 4.43
